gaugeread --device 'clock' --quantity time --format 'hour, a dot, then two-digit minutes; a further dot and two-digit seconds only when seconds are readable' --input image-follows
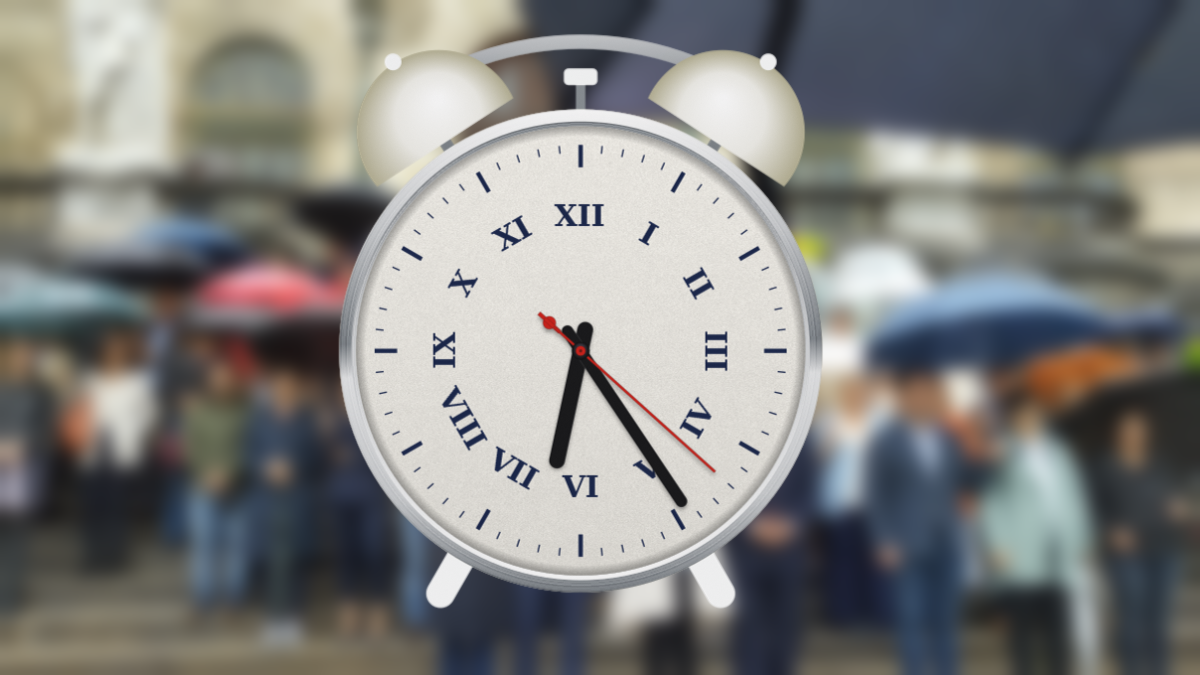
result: 6.24.22
